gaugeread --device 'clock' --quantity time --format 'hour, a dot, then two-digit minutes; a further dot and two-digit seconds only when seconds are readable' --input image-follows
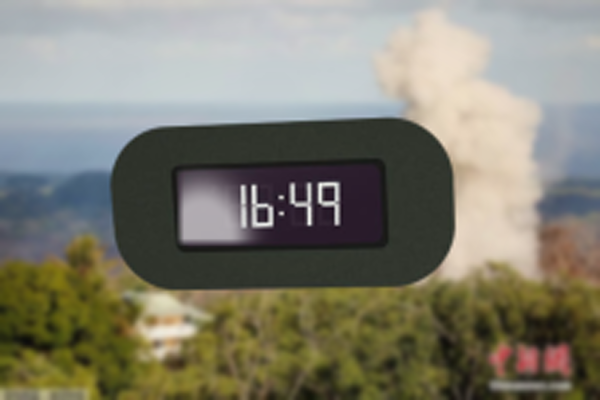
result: 16.49
